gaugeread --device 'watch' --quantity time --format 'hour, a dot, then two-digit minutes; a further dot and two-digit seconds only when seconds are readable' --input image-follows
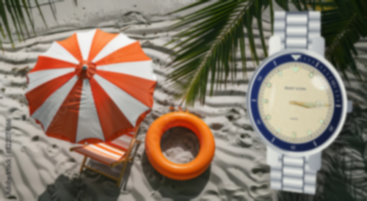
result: 3.15
